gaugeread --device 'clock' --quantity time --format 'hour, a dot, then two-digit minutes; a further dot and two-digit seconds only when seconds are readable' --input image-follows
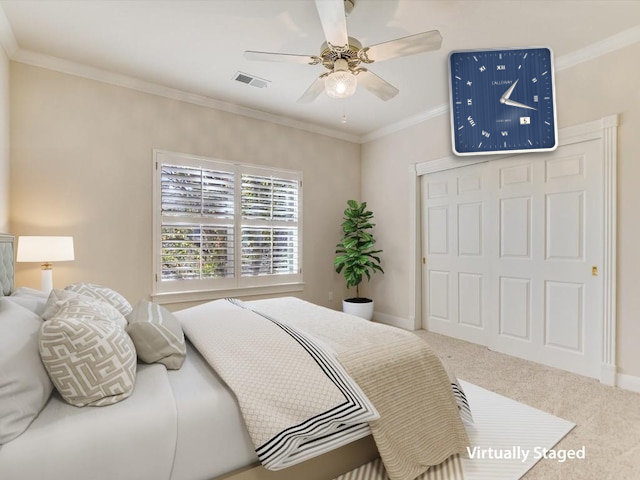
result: 1.18
